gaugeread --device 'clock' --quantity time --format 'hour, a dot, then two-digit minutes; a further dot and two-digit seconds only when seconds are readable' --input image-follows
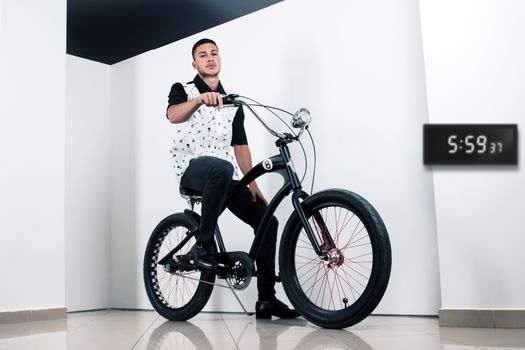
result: 5.59
